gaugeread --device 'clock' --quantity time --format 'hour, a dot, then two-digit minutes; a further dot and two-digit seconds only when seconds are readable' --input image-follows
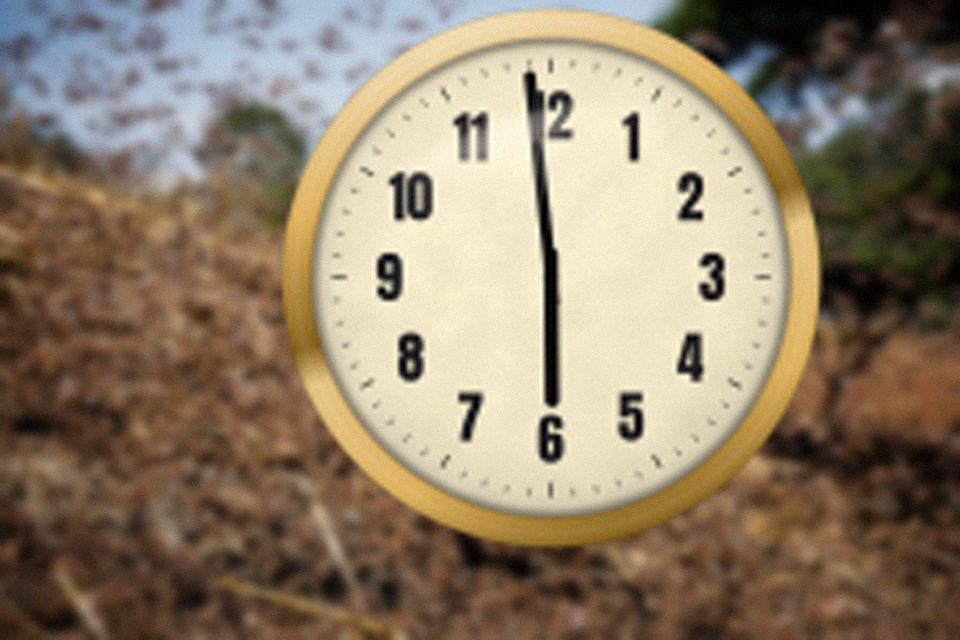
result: 5.59
